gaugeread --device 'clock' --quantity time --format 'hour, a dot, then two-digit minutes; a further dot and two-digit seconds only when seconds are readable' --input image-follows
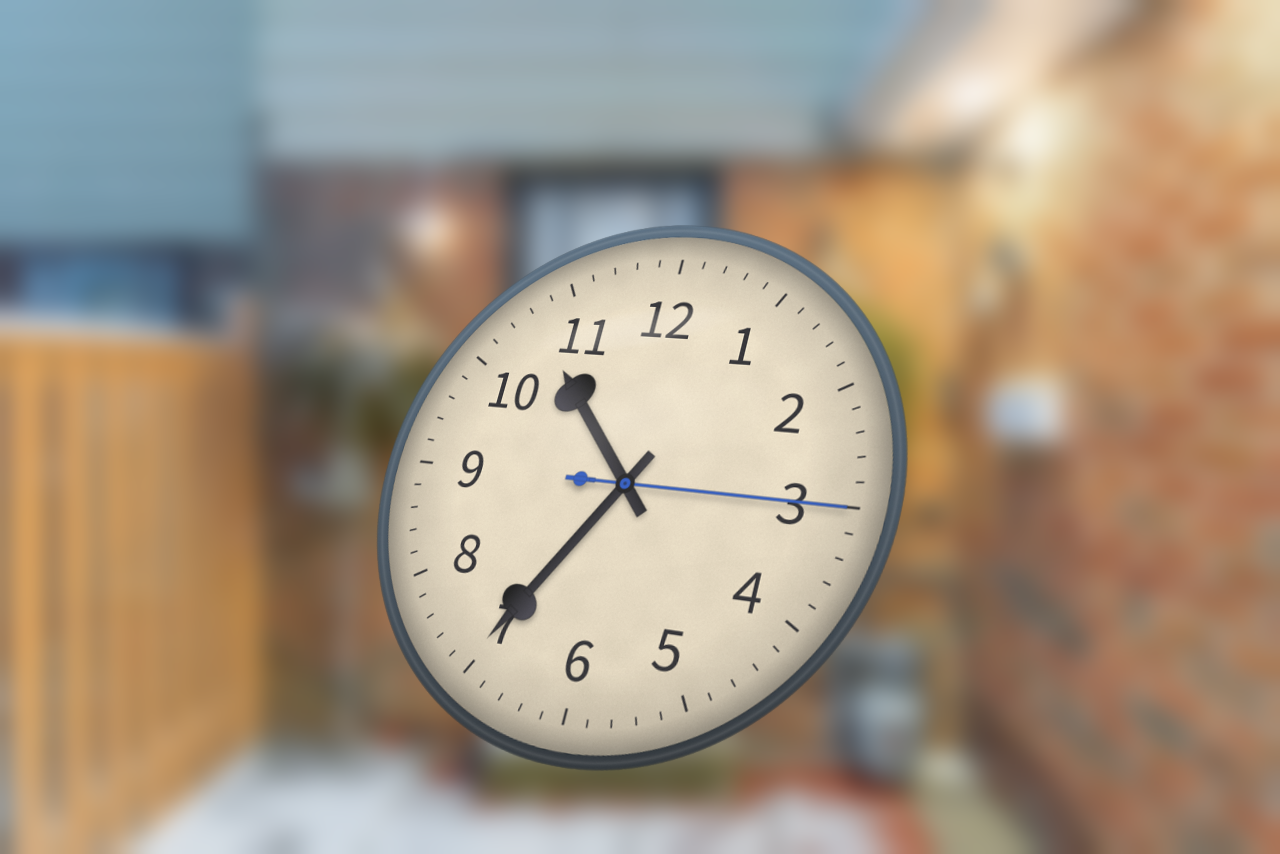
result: 10.35.15
